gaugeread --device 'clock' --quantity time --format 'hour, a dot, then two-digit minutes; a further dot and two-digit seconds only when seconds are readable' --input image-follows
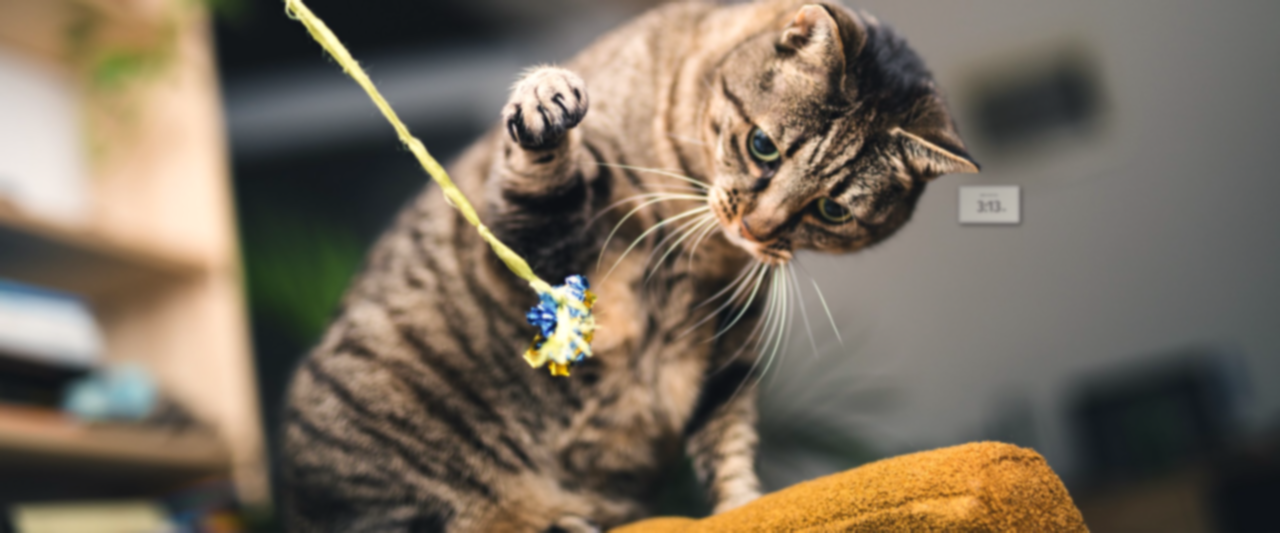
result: 3.13
